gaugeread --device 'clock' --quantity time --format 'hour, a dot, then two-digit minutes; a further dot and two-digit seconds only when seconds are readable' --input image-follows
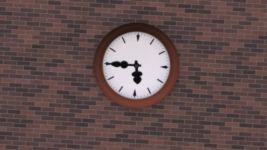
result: 5.45
